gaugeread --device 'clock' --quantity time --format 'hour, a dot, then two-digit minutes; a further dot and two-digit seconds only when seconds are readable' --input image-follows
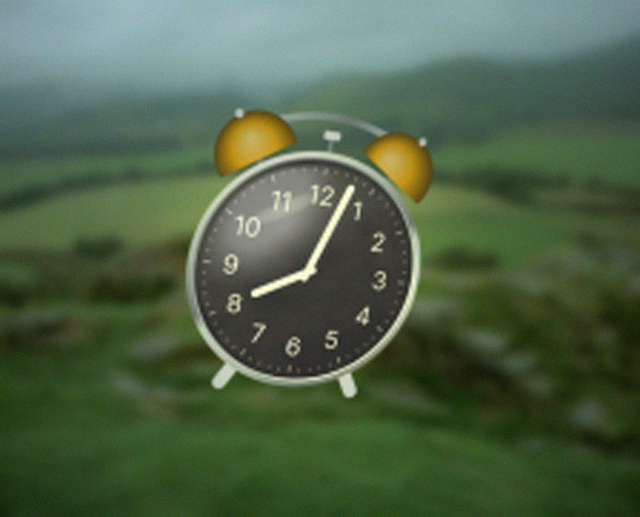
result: 8.03
